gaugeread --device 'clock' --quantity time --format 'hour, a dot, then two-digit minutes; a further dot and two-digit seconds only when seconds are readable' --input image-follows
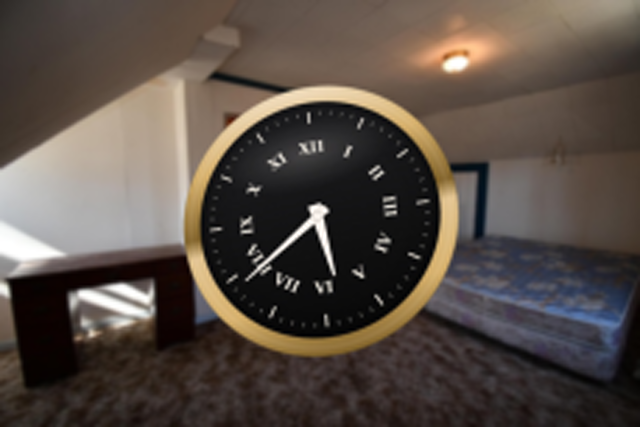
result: 5.39
